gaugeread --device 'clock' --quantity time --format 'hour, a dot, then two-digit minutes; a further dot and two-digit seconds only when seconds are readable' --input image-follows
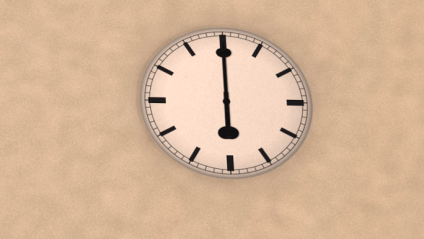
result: 6.00
